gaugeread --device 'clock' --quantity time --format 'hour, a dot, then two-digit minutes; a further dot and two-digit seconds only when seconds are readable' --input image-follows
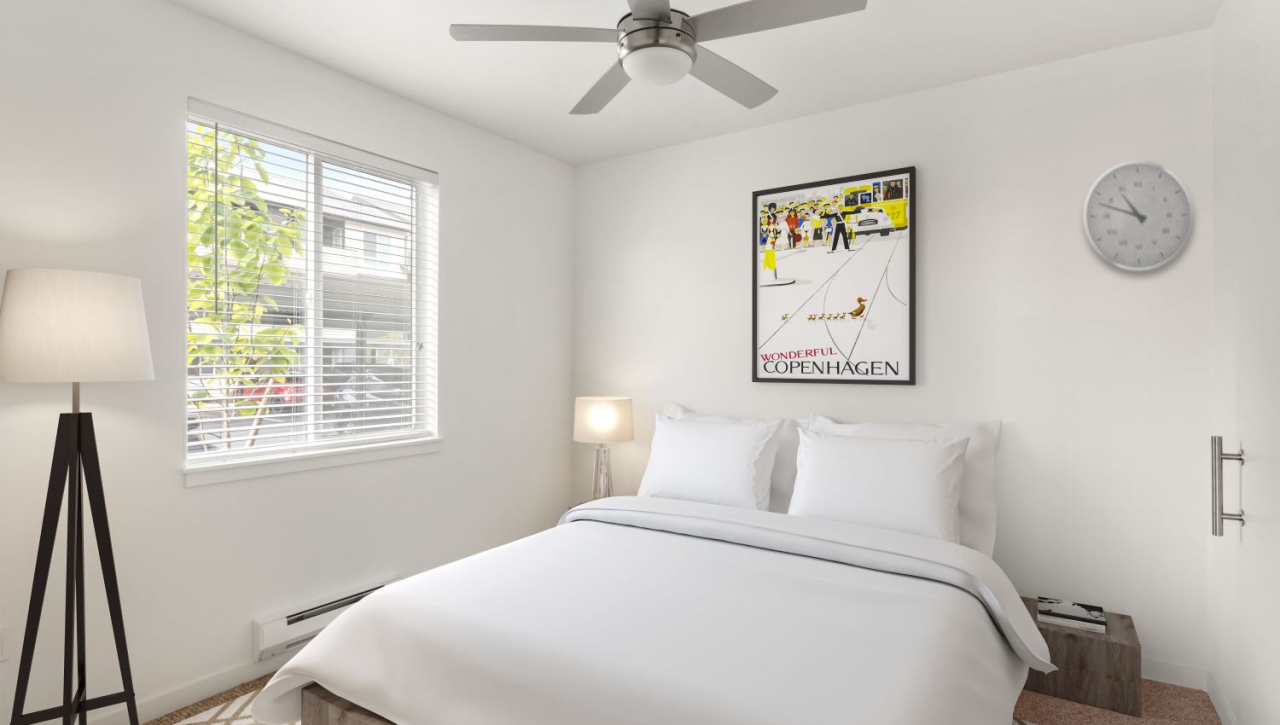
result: 10.48
